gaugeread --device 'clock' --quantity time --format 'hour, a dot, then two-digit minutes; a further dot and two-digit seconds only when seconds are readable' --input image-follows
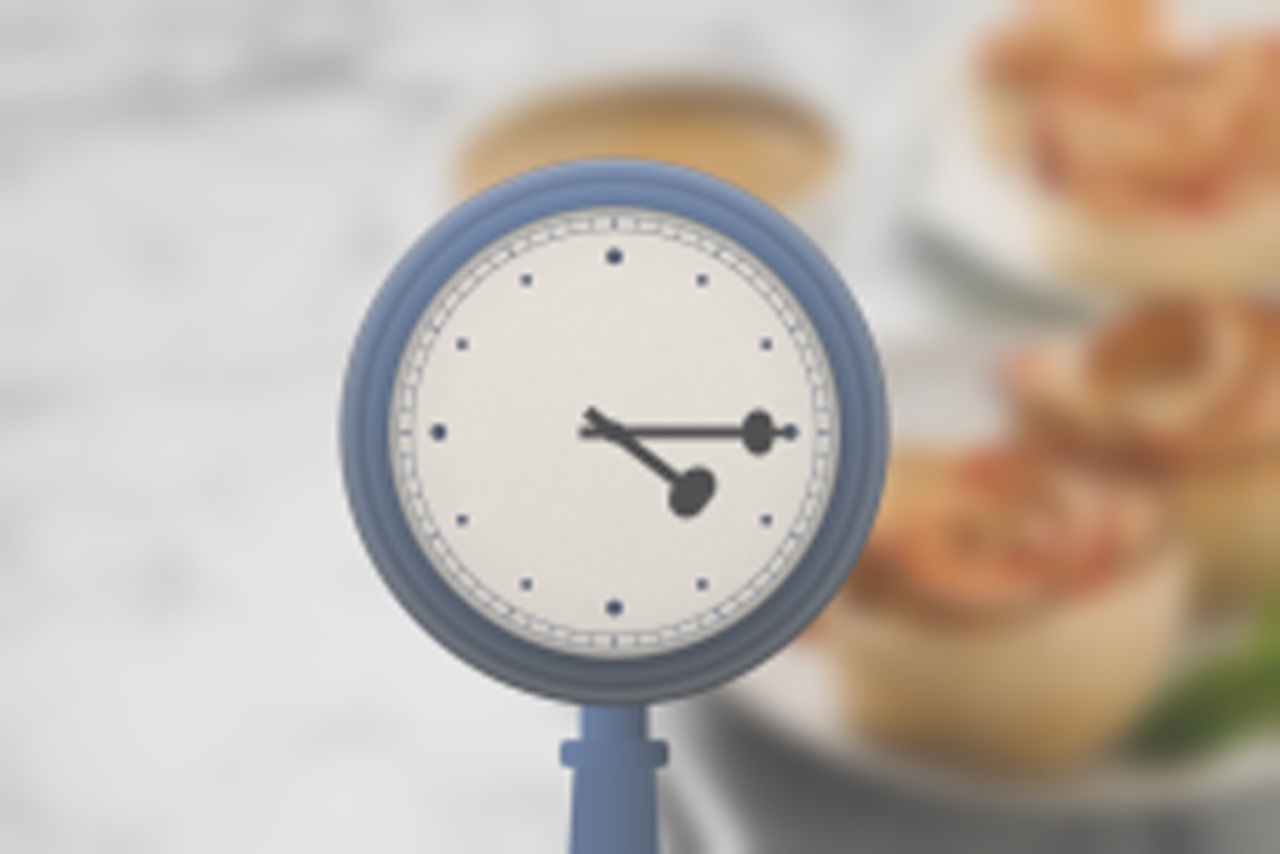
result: 4.15
